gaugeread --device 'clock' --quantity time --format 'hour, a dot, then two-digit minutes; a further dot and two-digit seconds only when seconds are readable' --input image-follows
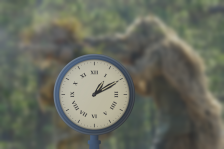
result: 1.10
